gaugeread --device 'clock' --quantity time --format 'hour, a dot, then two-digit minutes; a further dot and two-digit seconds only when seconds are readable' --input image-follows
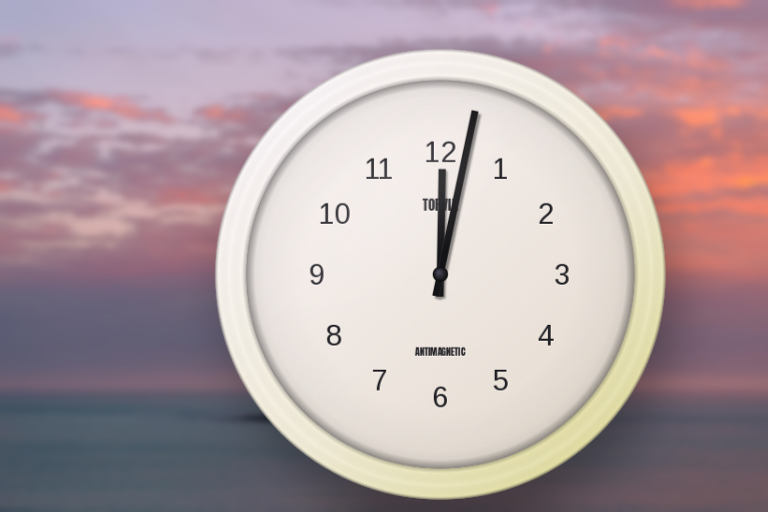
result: 12.02
